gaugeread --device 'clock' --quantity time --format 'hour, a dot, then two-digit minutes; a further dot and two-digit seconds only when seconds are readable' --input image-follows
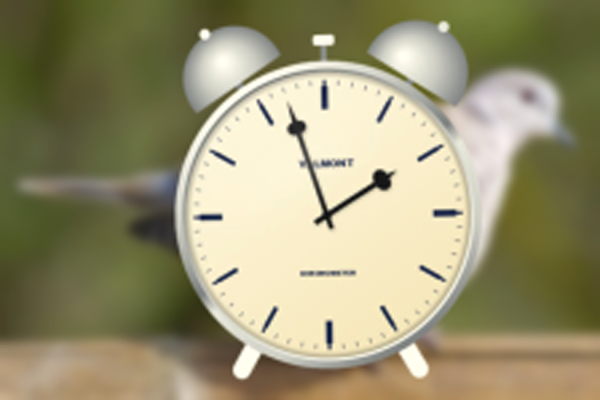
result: 1.57
